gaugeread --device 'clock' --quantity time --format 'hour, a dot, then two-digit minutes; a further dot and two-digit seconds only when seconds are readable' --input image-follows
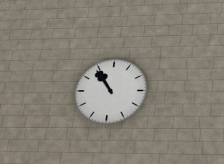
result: 10.54
